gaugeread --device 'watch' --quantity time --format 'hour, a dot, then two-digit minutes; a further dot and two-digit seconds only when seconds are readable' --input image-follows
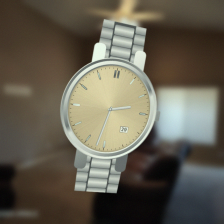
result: 2.32
